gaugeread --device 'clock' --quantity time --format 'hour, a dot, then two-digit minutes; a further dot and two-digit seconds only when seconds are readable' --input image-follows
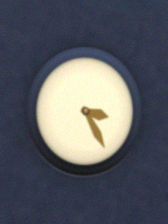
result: 3.25
